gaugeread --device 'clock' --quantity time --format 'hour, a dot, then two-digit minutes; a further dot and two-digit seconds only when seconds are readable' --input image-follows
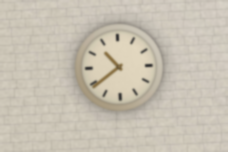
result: 10.39
